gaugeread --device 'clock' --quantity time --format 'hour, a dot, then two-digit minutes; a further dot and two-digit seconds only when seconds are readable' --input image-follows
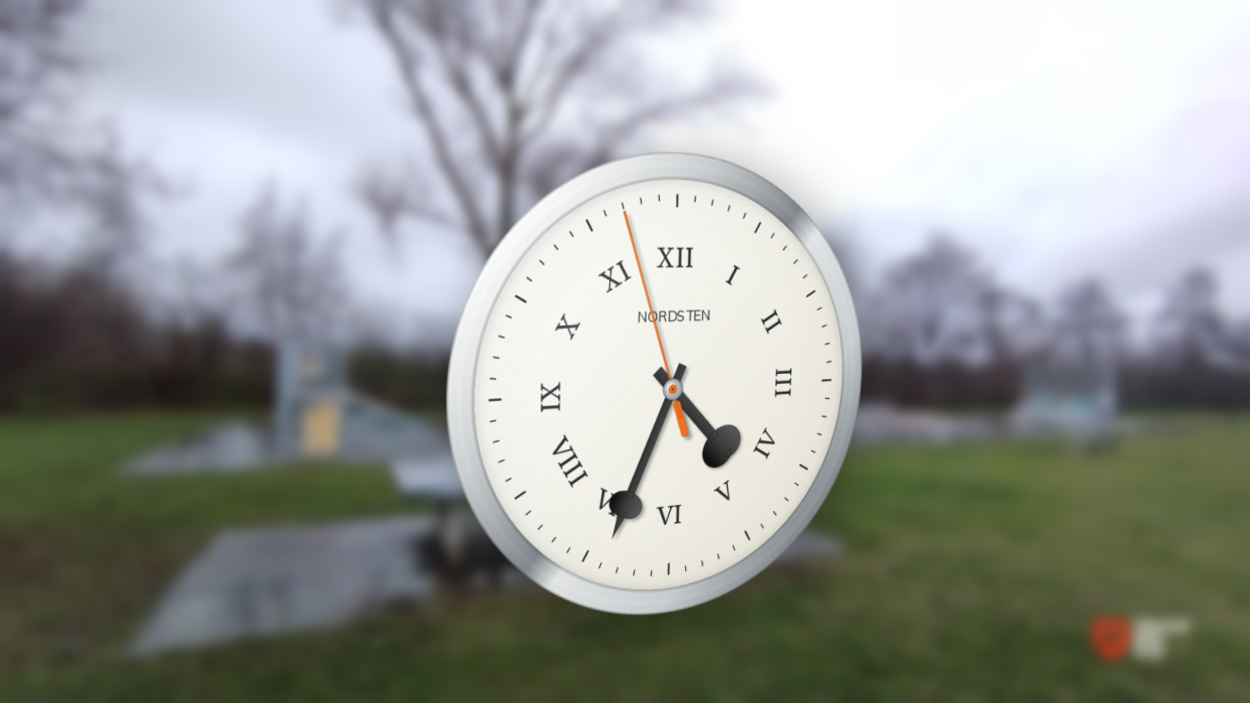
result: 4.33.57
